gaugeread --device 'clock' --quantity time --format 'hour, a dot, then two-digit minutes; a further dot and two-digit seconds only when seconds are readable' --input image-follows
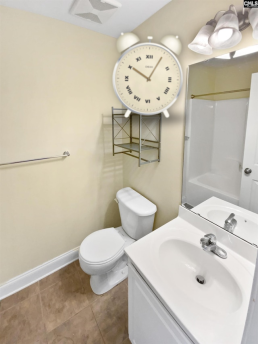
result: 10.05
